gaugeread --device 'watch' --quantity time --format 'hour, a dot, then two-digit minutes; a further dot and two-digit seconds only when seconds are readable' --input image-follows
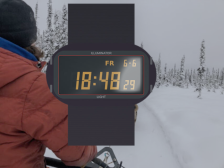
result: 18.48.29
